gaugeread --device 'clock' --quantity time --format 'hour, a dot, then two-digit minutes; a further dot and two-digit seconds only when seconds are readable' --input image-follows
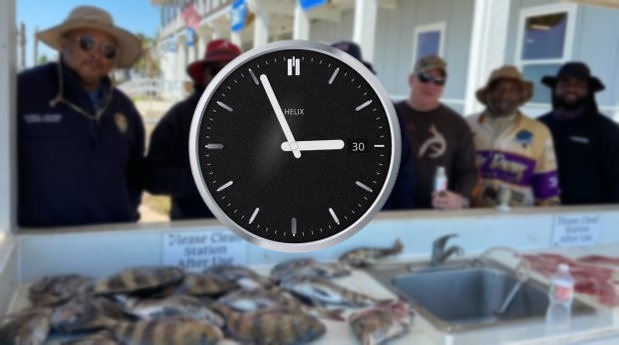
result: 2.56
